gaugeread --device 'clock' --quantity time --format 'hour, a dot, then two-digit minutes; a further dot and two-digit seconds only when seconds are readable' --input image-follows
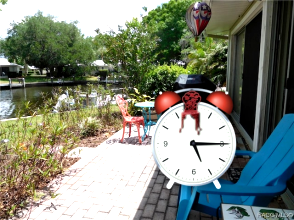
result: 5.15
